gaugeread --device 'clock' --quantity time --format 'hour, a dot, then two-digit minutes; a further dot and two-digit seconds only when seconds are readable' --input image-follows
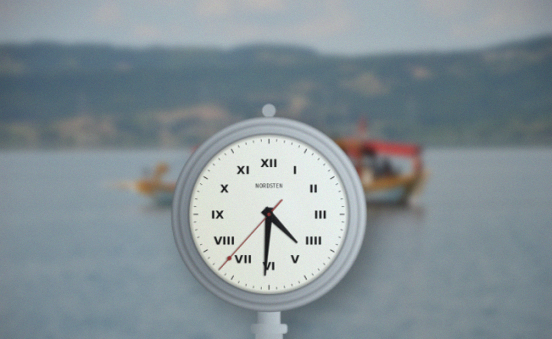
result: 4.30.37
